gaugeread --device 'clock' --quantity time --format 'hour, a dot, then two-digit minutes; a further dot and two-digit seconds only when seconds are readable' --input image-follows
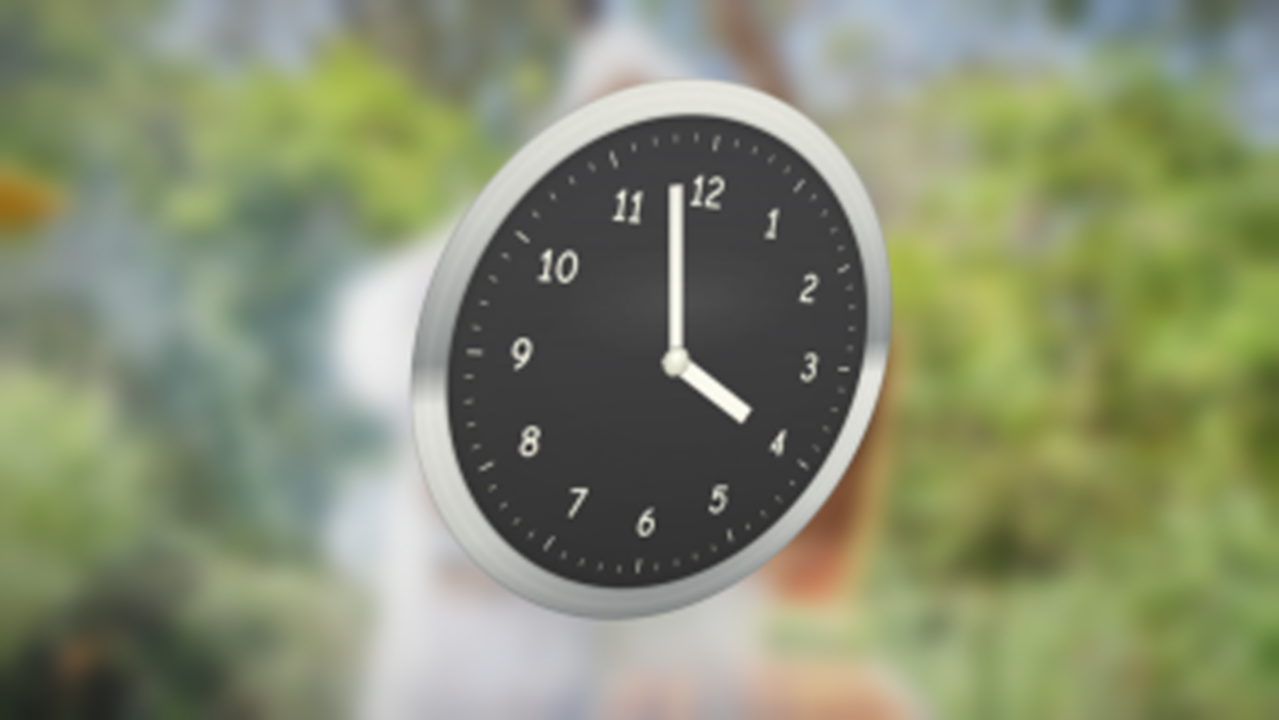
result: 3.58
